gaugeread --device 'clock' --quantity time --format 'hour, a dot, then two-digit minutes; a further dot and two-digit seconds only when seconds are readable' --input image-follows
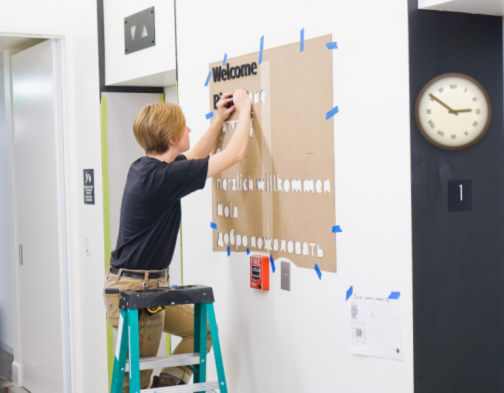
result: 2.51
